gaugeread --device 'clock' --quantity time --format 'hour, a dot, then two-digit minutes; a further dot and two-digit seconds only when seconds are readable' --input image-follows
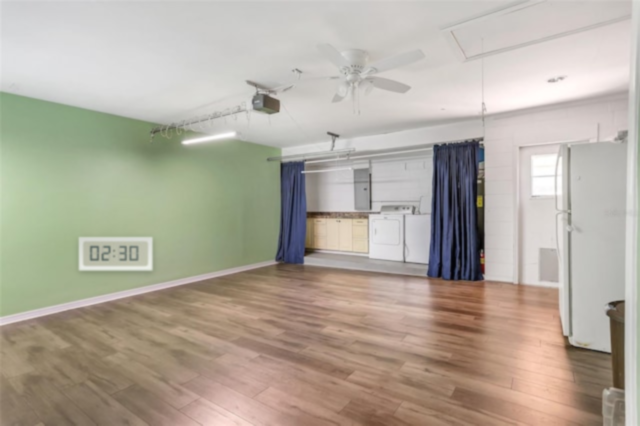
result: 2.30
